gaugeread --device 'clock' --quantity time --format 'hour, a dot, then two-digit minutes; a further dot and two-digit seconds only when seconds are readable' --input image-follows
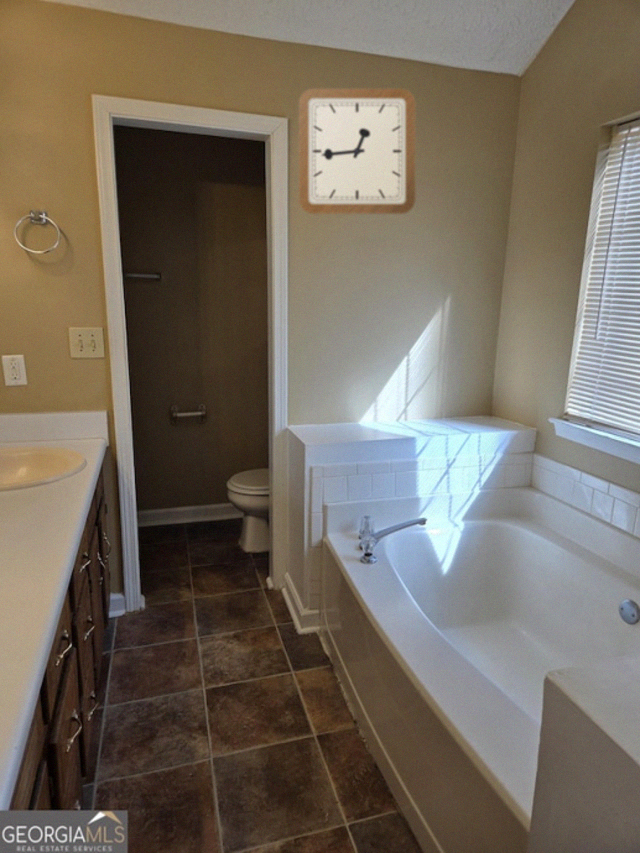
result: 12.44
